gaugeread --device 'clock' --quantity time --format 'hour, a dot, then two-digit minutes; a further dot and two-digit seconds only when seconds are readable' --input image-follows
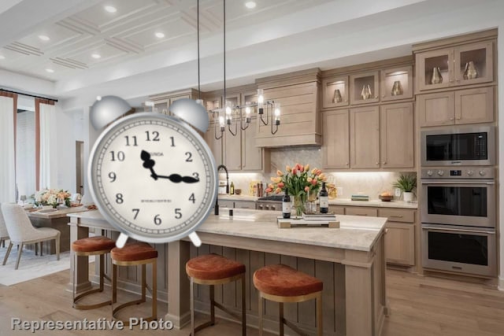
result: 11.16
